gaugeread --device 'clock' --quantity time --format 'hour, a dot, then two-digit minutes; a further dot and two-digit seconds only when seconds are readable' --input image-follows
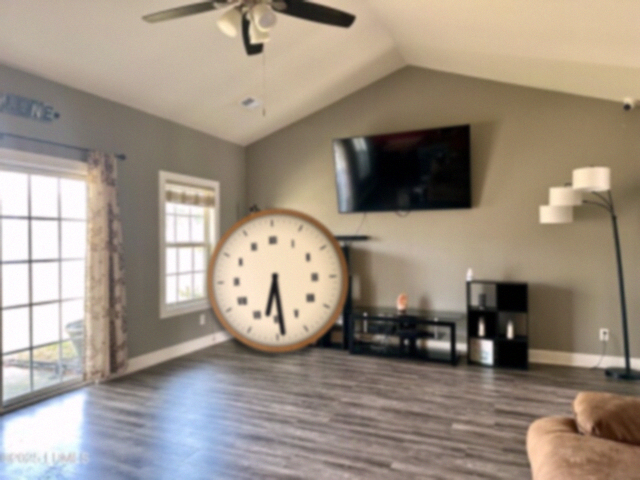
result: 6.29
